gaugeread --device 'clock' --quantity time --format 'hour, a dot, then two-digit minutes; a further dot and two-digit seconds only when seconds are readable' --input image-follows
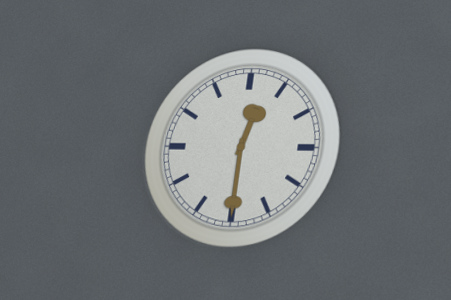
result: 12.30
